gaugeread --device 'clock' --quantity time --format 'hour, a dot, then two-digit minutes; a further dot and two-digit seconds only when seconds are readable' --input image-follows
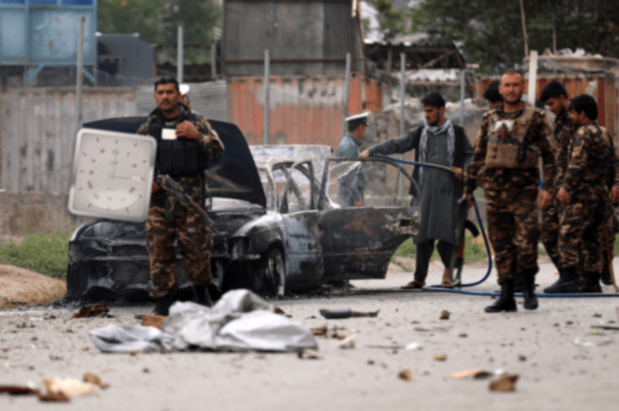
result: 3.00
